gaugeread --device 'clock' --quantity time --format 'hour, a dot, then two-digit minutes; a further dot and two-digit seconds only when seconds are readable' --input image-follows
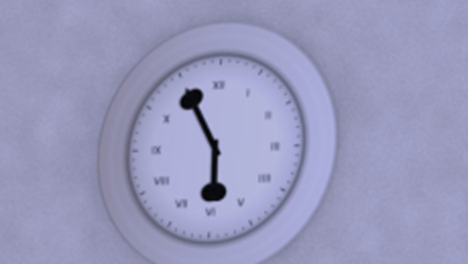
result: 5.55
